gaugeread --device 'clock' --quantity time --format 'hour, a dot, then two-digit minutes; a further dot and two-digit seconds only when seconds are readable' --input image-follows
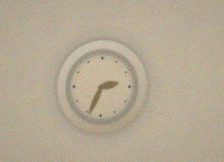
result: 2.34
